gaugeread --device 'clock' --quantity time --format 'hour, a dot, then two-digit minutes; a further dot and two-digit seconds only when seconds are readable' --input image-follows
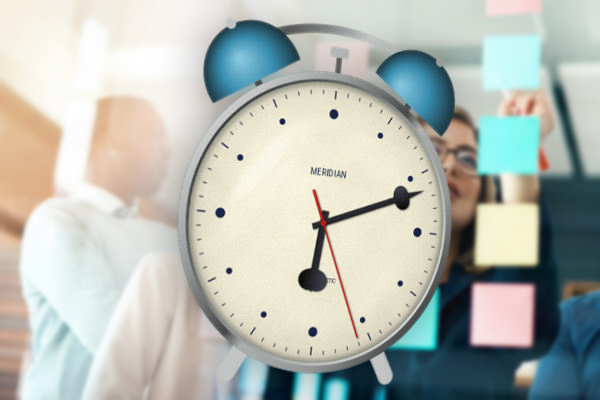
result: 6.11.26
